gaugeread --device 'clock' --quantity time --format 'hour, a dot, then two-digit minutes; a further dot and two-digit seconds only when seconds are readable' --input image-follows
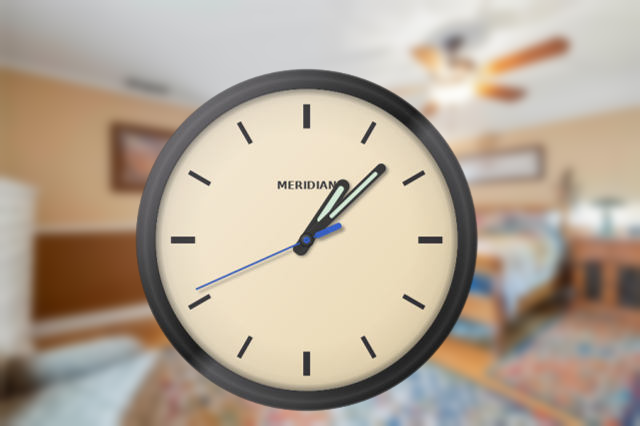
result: 1.07.41
